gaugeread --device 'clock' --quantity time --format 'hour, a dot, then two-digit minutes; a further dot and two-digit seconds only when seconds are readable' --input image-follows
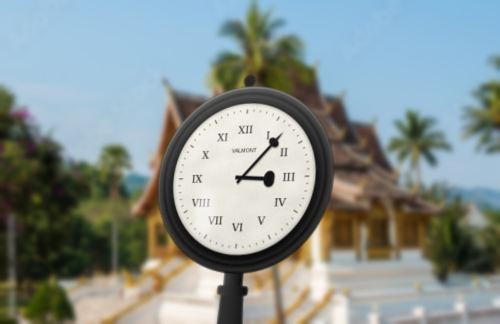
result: 3.07
